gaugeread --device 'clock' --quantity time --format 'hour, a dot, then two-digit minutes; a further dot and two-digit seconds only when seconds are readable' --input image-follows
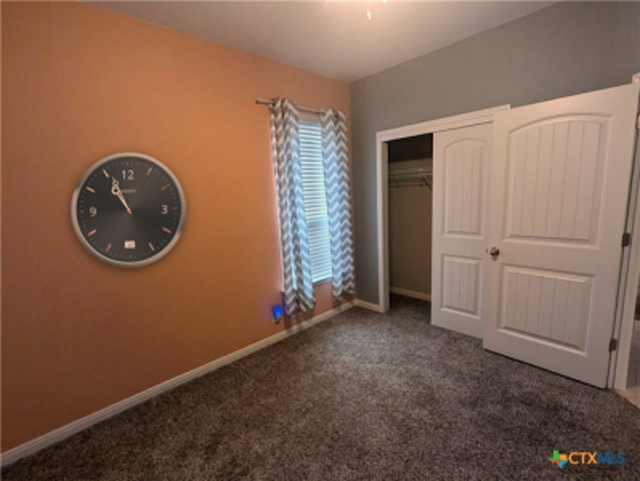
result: 10.56
